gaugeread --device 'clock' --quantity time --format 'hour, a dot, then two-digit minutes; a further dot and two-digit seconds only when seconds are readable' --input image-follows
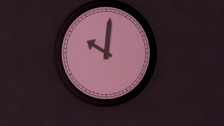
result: 10.01
